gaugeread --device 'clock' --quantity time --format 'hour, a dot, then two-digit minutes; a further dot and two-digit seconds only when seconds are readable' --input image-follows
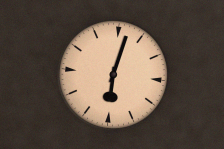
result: 6.02
